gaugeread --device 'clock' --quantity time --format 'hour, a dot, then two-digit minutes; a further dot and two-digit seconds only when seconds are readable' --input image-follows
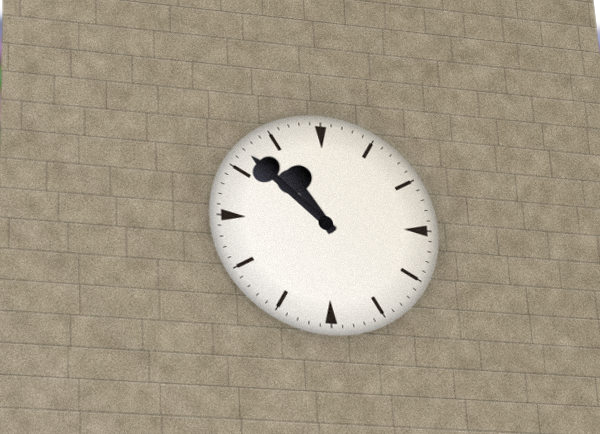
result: 10.52
